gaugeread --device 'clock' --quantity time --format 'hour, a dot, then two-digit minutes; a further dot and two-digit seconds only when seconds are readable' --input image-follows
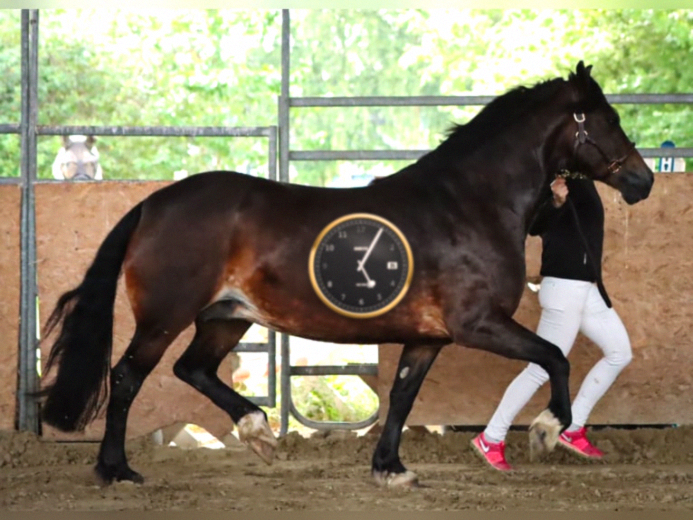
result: 5.05
